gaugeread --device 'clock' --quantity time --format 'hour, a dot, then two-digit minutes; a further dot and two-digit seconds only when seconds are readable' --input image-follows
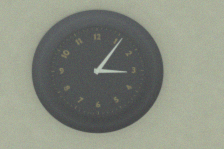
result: 3.06
